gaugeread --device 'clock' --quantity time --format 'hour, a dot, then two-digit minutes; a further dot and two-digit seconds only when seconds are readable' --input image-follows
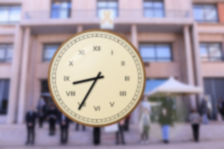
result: 8.35
